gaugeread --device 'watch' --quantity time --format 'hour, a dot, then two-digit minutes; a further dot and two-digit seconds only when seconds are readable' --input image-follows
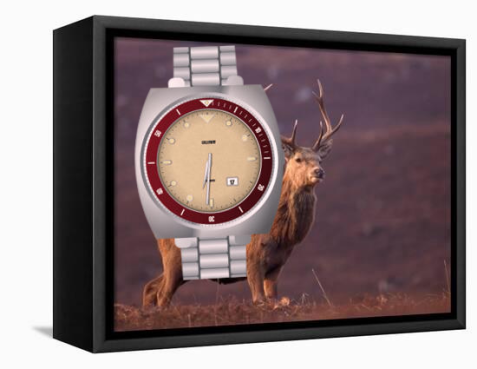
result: 6.31
